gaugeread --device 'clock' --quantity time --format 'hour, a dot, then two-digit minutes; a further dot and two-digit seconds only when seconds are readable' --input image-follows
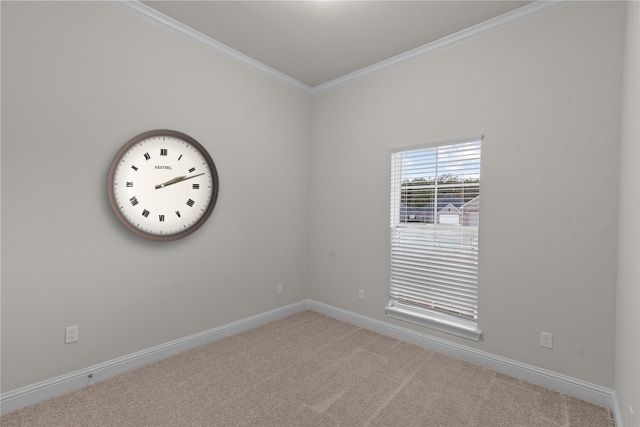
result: 2.12
